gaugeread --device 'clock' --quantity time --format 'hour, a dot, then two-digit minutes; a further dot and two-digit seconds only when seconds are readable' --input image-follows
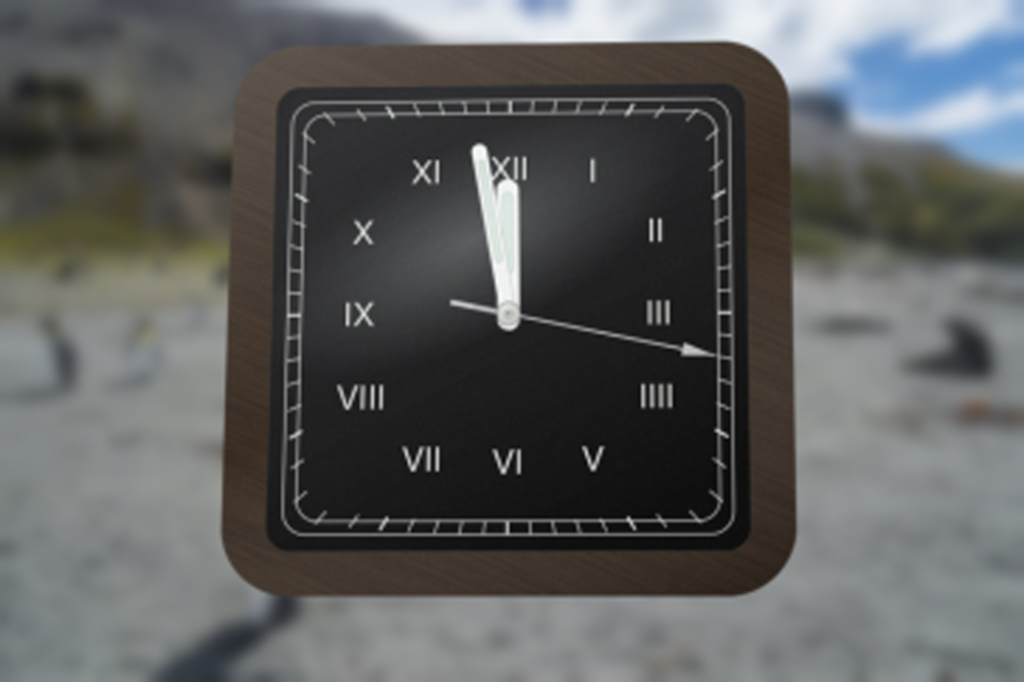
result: 11.58.17
